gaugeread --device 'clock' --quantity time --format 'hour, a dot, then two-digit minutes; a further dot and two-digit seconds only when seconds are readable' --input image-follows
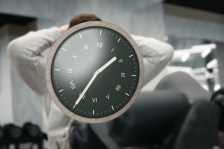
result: 1.35
